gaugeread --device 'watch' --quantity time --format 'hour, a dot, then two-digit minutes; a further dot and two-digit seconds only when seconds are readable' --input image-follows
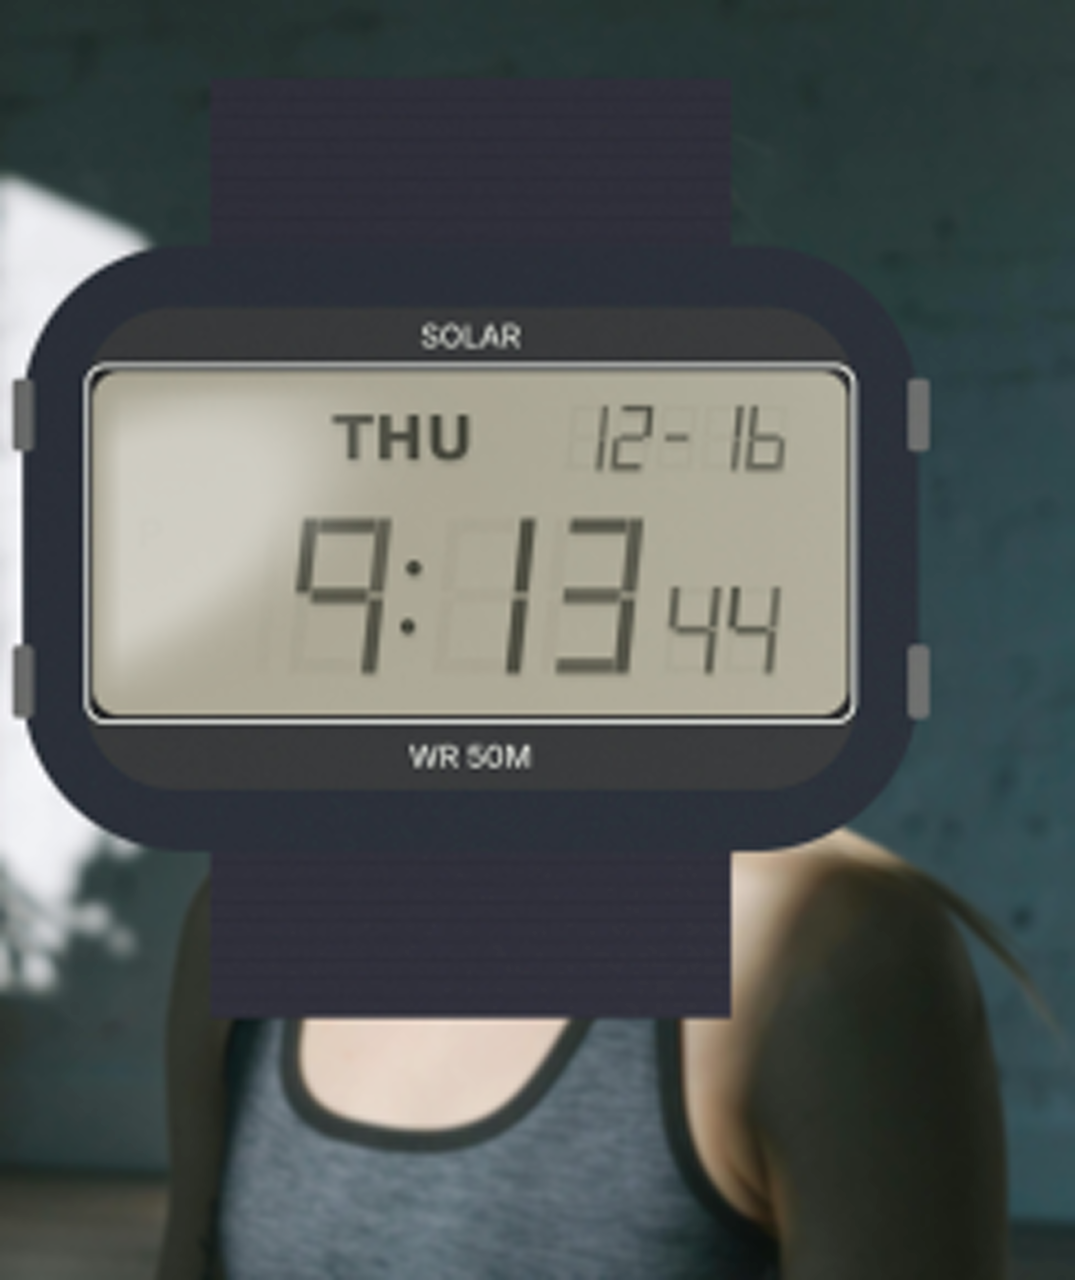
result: 9.13.44
